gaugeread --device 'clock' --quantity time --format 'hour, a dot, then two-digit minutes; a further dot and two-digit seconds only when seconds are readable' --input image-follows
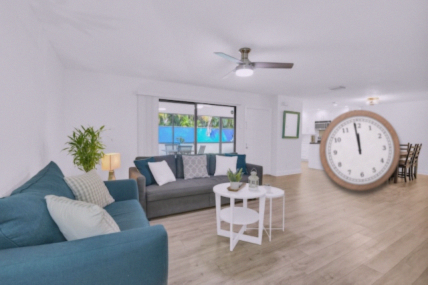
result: 11.59
